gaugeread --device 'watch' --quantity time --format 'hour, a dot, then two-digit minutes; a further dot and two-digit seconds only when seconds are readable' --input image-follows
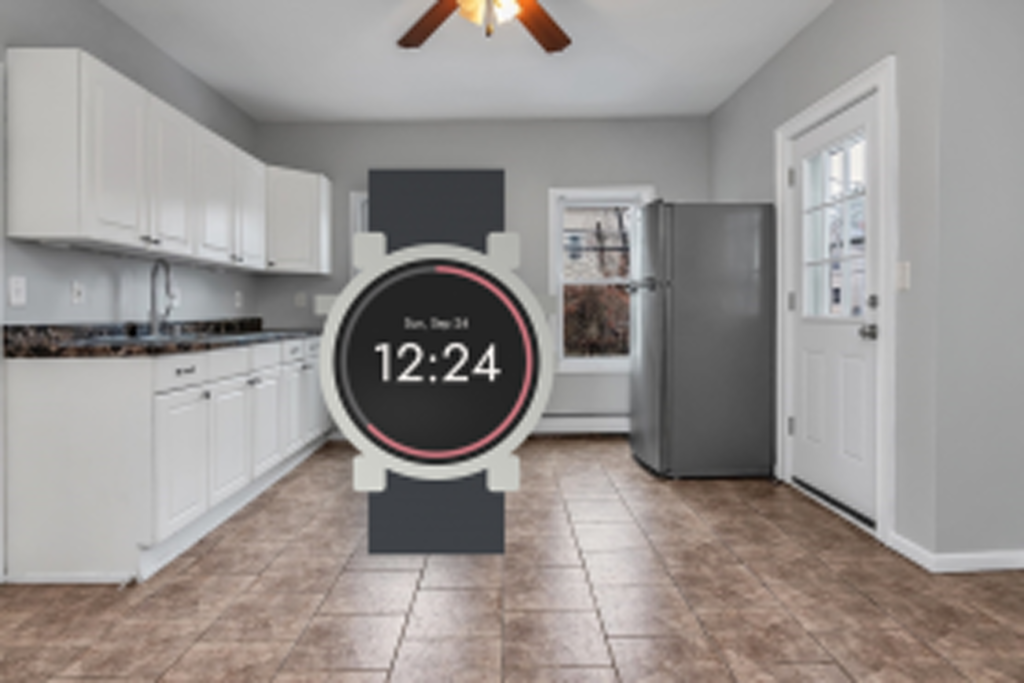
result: 12.24
